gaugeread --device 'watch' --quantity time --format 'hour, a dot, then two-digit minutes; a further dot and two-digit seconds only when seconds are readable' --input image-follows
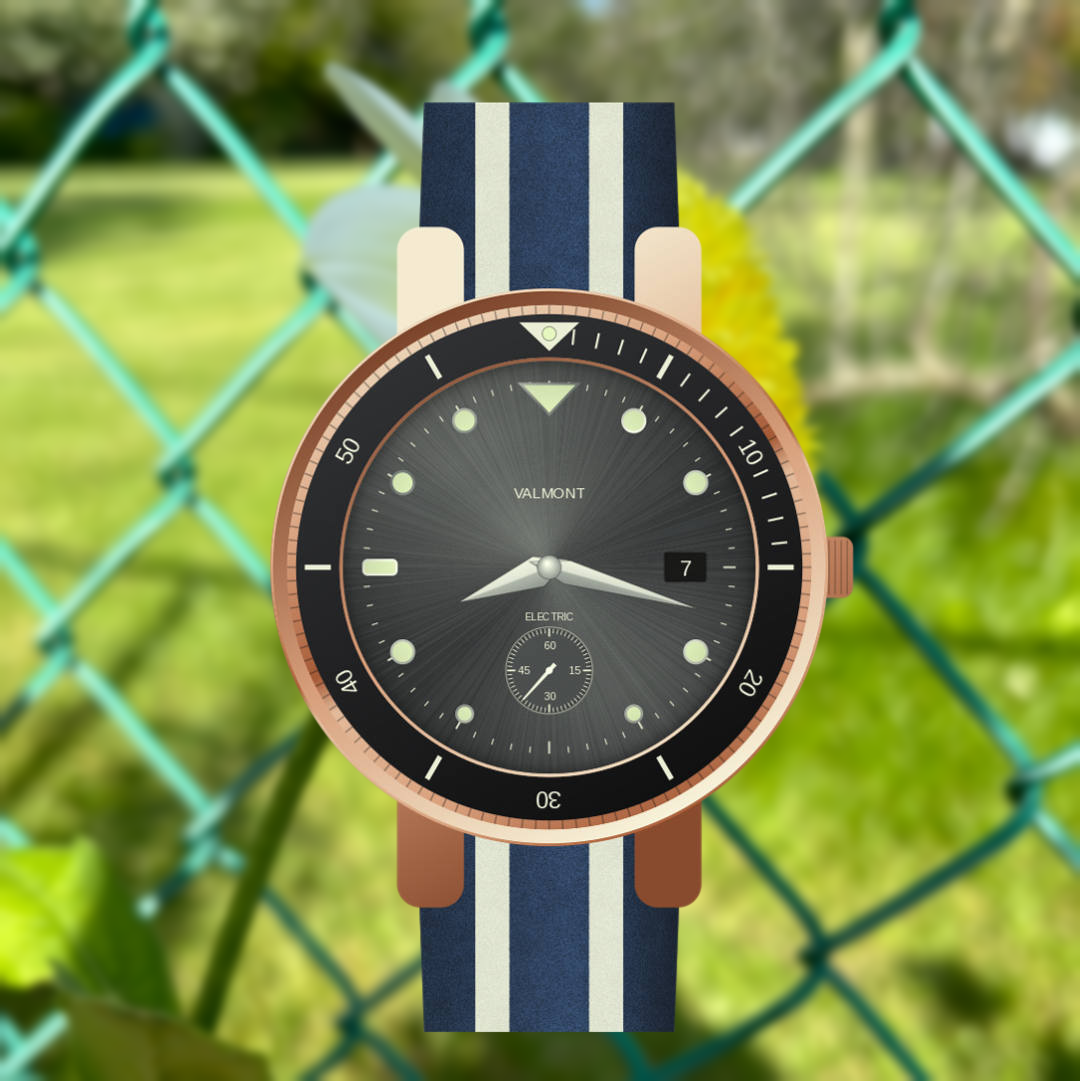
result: 8.17.37
